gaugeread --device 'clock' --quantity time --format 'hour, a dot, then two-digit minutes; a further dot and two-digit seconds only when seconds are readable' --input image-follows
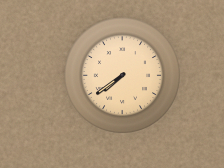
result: 7.39
